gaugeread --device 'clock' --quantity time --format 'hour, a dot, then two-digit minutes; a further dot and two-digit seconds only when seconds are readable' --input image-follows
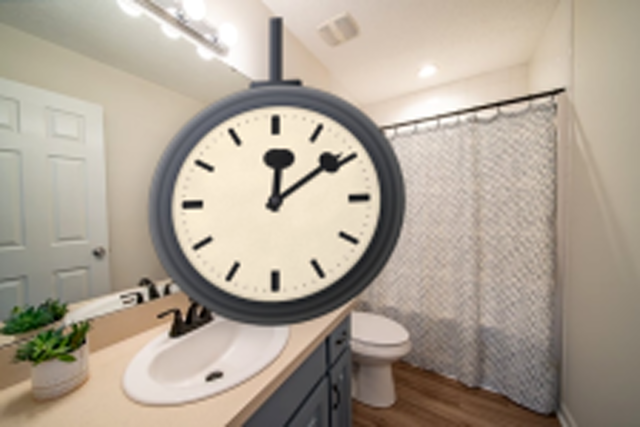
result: 12.09
